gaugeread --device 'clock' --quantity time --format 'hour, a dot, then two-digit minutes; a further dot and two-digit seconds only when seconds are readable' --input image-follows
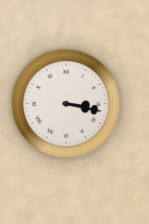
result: 3.17
